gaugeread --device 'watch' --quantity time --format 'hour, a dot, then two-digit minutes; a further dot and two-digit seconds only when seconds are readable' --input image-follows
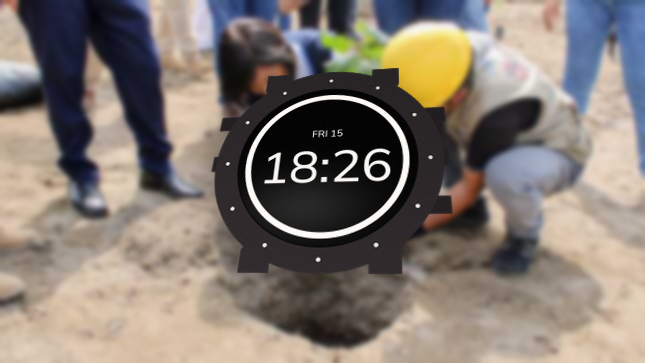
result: 18.26
